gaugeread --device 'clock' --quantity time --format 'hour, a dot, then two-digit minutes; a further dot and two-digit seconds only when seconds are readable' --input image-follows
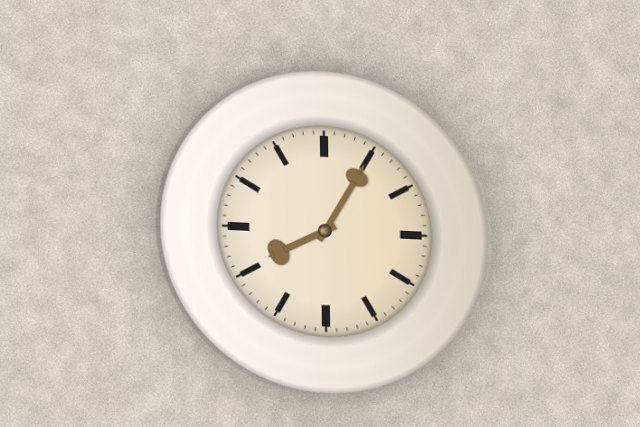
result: 8.05
